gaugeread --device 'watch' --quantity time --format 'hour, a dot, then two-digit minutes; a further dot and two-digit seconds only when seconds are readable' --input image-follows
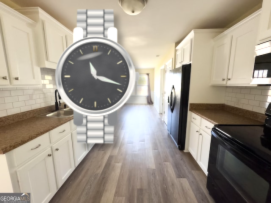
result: 11.18
